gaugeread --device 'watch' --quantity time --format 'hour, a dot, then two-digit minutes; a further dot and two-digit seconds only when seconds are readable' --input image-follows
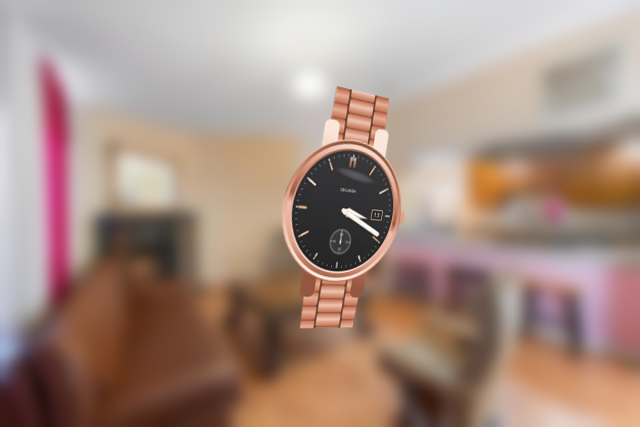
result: 3.19
